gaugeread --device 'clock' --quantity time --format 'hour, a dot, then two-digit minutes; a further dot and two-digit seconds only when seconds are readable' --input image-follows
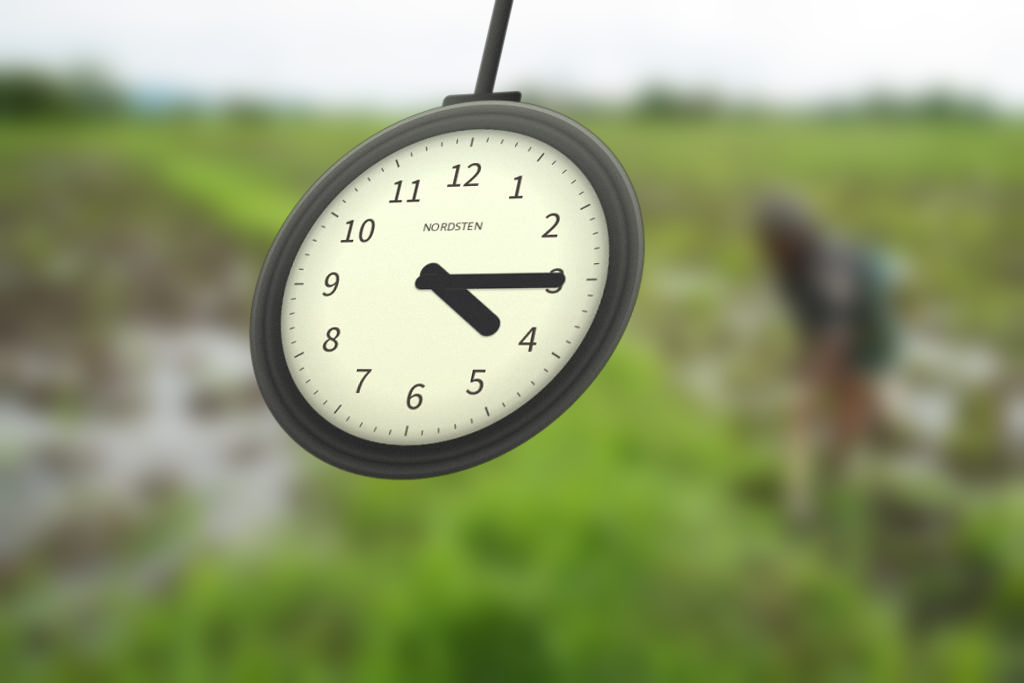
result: 4.15
